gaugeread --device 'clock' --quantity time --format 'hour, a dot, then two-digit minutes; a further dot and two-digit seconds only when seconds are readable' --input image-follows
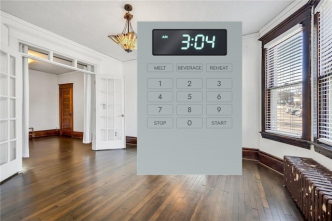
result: 3.04
